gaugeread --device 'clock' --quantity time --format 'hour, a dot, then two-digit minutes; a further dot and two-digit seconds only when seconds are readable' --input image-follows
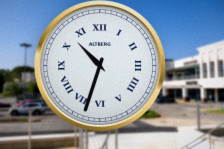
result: 10.33
